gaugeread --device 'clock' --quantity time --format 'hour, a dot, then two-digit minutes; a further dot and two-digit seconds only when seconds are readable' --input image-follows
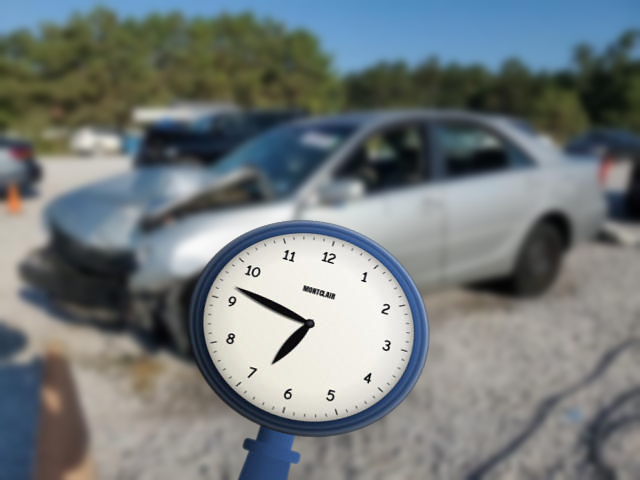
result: 6.47
